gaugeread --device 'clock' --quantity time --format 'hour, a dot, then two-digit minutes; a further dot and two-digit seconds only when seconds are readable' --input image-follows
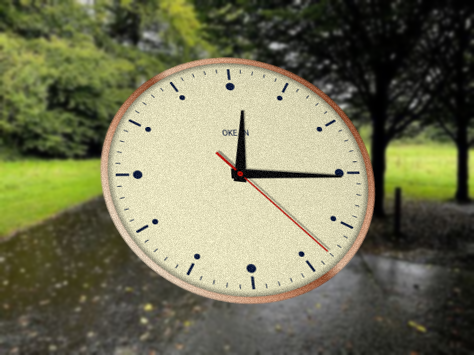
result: 12.15.23
